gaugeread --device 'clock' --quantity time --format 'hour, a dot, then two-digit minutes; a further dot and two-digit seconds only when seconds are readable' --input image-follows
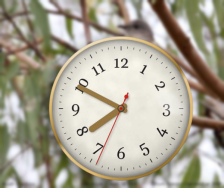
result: 7.49.34
